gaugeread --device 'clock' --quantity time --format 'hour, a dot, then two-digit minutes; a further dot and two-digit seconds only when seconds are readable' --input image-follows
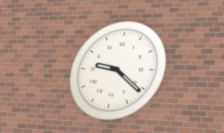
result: 9.21
